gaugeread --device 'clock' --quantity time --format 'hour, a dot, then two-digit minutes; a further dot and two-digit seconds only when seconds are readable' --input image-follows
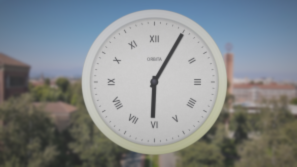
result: 6.05
